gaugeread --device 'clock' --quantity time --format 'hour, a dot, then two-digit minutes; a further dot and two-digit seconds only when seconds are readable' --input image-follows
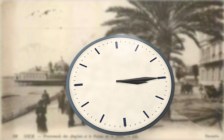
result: 3.15
